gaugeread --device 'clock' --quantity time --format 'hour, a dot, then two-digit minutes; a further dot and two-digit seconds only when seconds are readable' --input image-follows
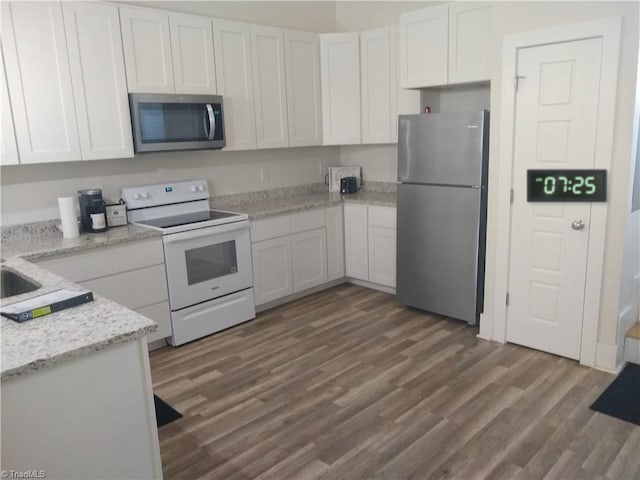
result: 7.25
